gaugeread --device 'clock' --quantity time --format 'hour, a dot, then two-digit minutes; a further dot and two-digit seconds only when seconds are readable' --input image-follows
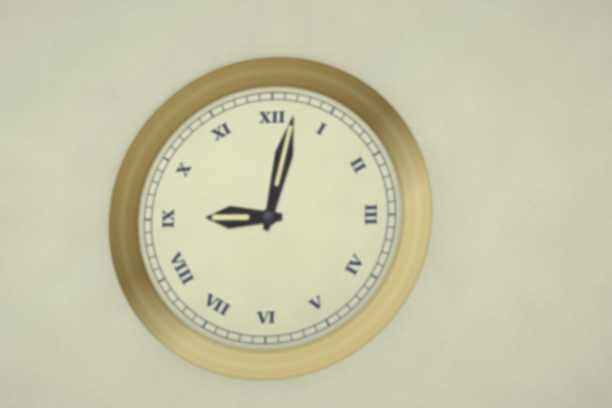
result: 9.02
